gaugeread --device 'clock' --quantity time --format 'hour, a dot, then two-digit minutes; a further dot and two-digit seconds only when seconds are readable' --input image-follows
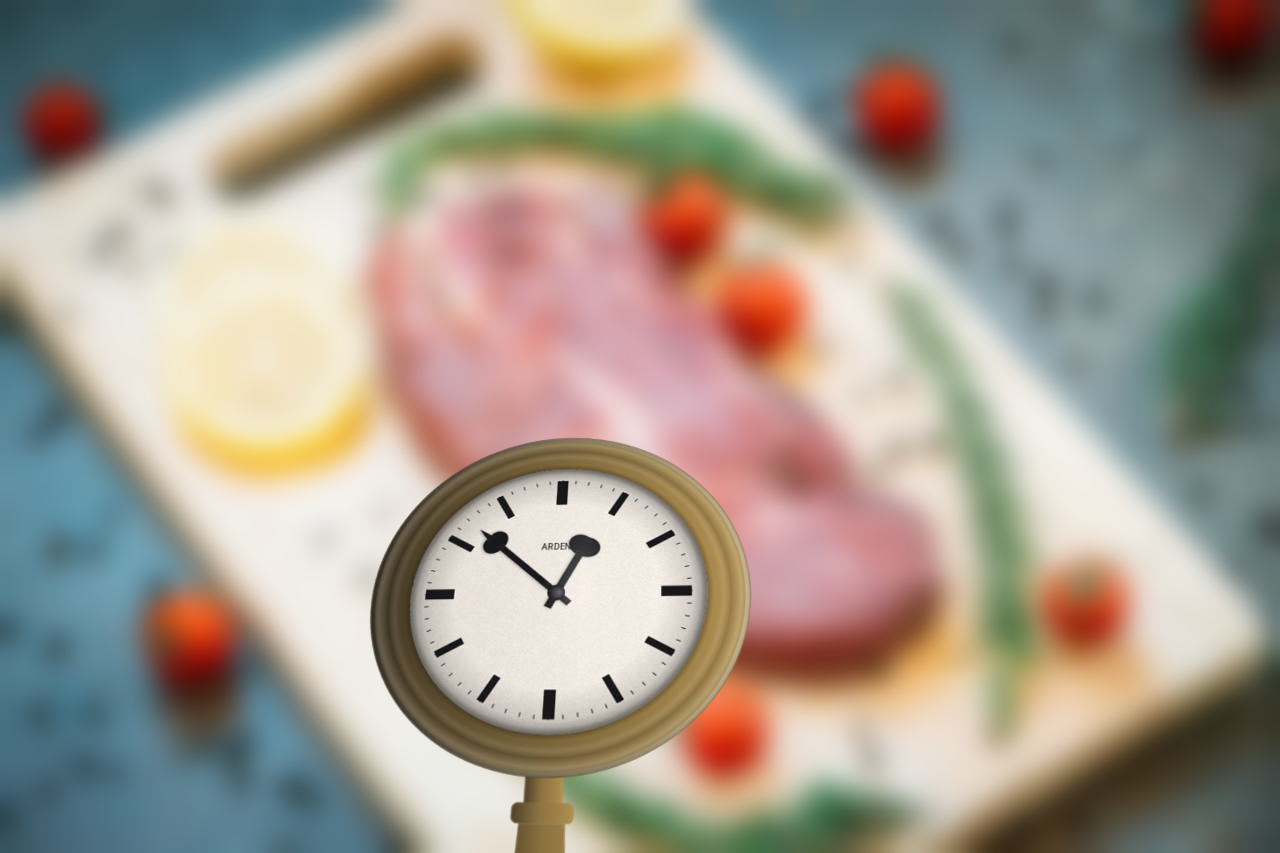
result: 12.52
